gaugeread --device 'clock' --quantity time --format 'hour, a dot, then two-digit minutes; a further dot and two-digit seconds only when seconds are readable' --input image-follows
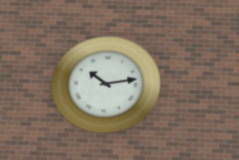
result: 10.13
